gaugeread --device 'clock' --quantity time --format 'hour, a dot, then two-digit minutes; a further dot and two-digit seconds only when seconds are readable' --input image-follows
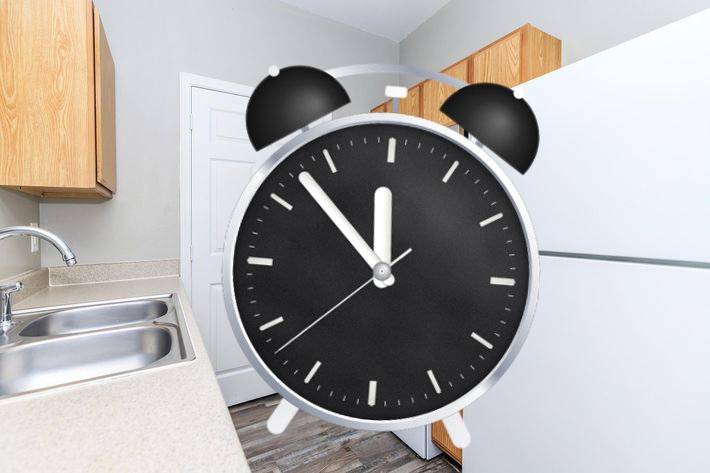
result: 11.52.38
